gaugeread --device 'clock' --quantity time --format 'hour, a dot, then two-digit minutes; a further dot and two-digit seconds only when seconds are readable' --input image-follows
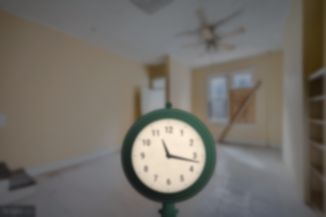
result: 11.17
